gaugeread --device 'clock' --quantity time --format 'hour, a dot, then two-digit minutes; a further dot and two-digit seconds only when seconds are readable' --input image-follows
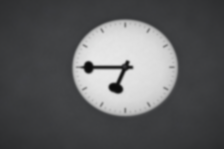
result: 6.45
